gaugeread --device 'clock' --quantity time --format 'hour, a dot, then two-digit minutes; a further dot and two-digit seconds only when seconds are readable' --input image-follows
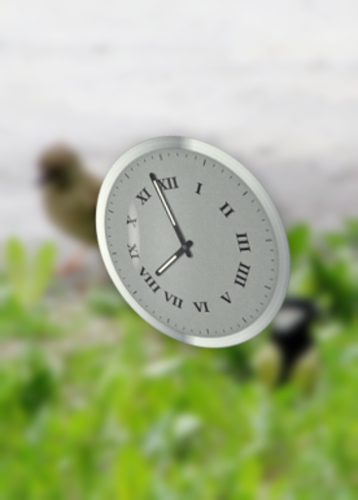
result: 7.58
